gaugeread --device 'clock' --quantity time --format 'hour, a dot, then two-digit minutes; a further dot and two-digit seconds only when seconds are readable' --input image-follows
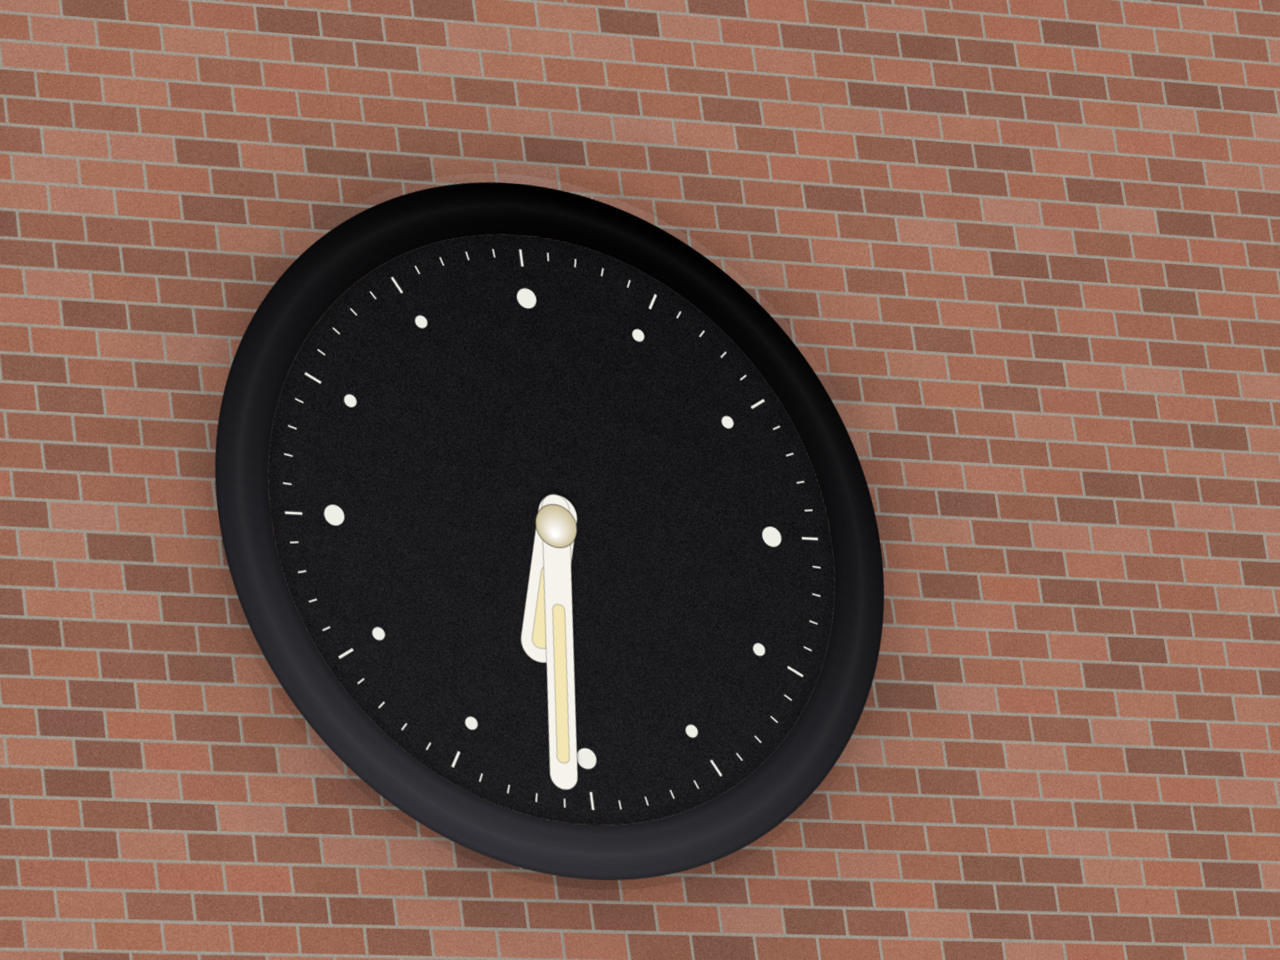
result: 6.31
